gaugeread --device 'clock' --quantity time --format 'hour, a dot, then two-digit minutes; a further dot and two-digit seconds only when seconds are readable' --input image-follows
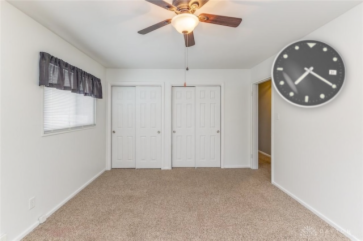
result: 7.20
